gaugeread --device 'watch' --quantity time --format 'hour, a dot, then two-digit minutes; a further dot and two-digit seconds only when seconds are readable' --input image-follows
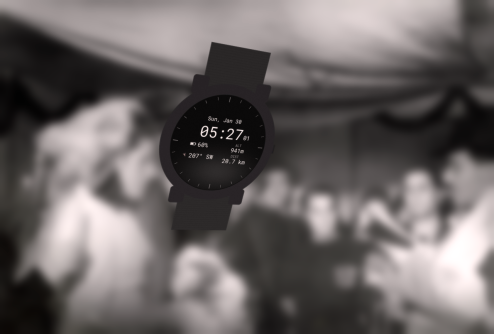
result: 5.27
